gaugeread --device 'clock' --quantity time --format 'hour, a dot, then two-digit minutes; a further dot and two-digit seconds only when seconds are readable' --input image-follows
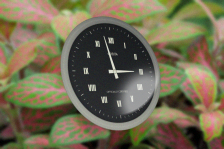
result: 2.58
